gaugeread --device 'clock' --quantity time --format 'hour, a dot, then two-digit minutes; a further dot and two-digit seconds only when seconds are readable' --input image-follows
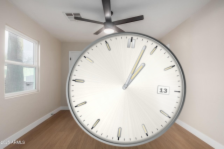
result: 1.03
